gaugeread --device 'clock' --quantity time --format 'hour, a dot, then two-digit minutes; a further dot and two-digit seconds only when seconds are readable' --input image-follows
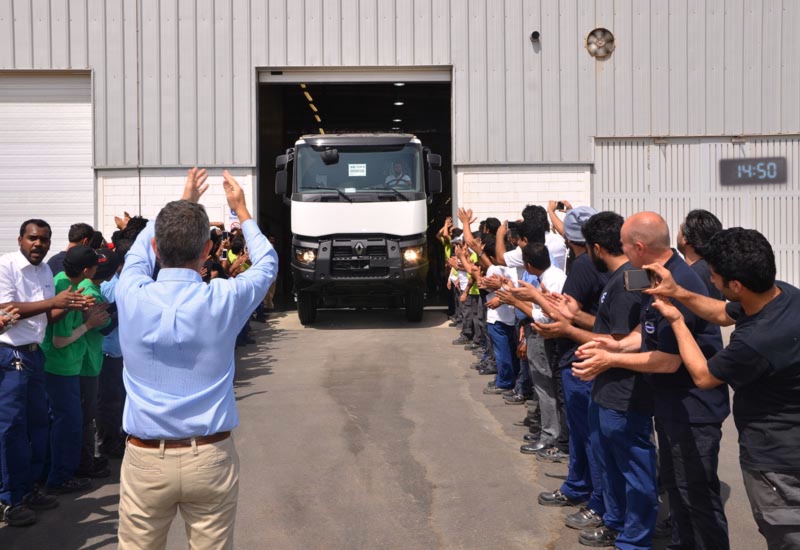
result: 14.50
